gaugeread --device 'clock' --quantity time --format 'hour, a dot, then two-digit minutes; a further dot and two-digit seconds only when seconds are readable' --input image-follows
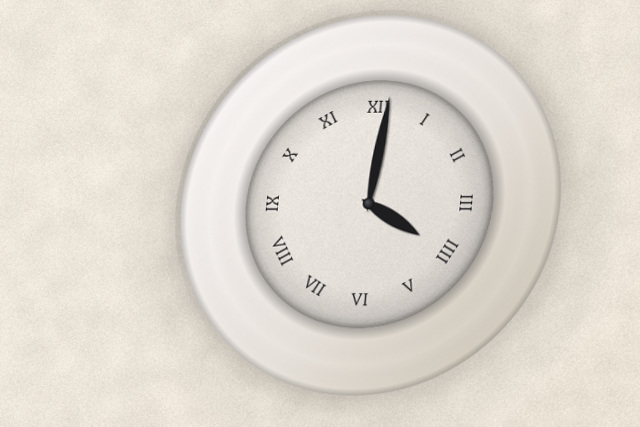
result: 4.01
